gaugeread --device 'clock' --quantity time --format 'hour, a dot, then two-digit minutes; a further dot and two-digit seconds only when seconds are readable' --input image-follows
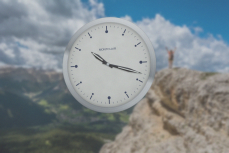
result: 10.18
